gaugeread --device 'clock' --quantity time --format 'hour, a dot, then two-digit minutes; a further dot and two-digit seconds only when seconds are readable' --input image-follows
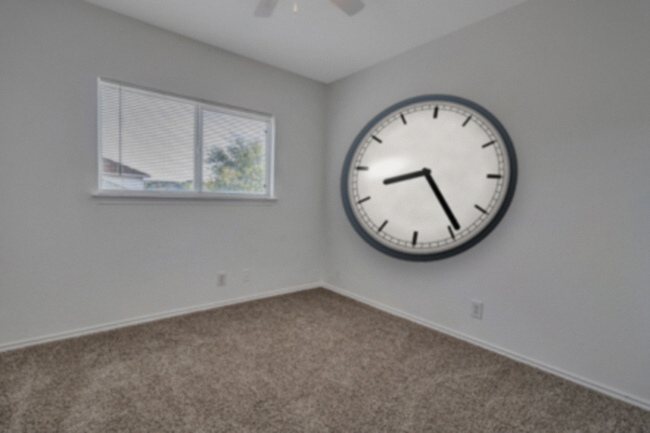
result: 8.24
